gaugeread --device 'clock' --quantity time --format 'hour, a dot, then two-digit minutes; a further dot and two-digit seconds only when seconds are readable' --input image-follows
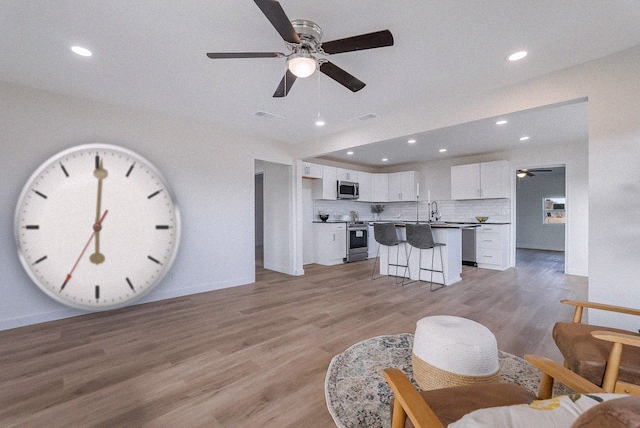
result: 6.00.35
